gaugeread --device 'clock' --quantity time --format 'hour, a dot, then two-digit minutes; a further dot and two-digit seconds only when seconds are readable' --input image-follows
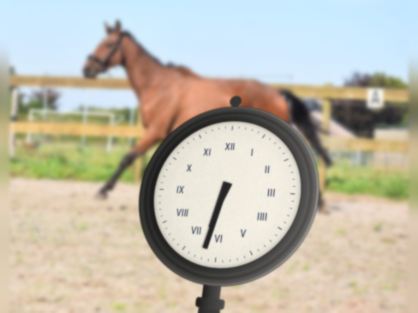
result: 6.32
